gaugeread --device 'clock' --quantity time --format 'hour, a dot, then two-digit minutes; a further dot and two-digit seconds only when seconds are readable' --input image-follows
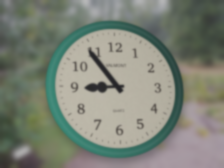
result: 8.54
